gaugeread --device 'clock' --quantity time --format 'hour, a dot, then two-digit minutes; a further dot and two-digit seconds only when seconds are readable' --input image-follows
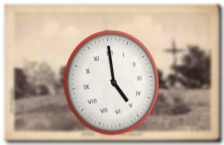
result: 5.00
